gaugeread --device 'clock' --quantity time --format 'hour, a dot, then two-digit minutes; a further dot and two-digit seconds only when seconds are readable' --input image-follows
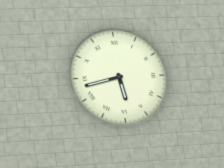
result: 5.43
